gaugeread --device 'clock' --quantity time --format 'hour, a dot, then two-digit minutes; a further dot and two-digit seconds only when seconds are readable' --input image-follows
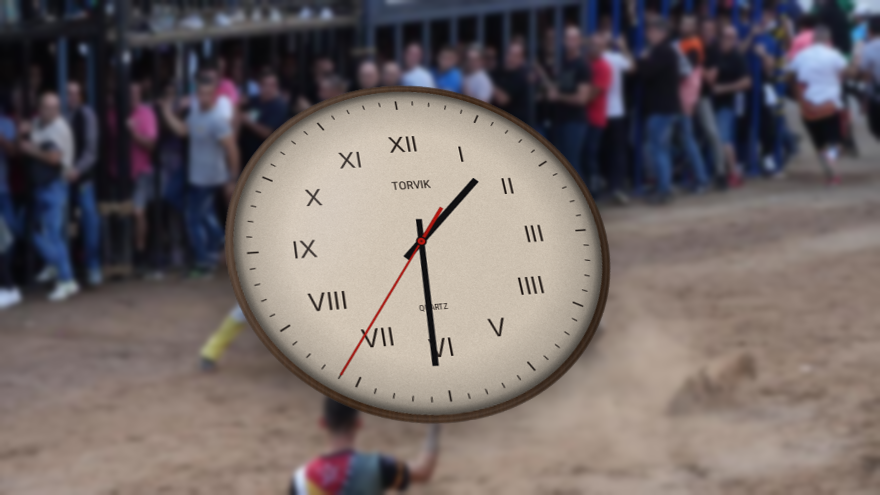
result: 1.30.36
